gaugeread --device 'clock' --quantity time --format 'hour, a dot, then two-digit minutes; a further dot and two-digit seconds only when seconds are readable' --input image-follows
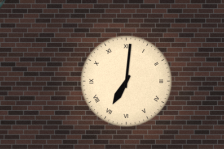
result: 7.01
